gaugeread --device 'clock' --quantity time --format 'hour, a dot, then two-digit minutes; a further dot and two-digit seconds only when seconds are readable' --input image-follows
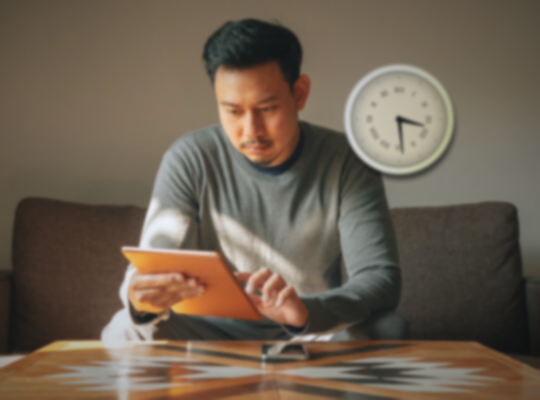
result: 3.29
